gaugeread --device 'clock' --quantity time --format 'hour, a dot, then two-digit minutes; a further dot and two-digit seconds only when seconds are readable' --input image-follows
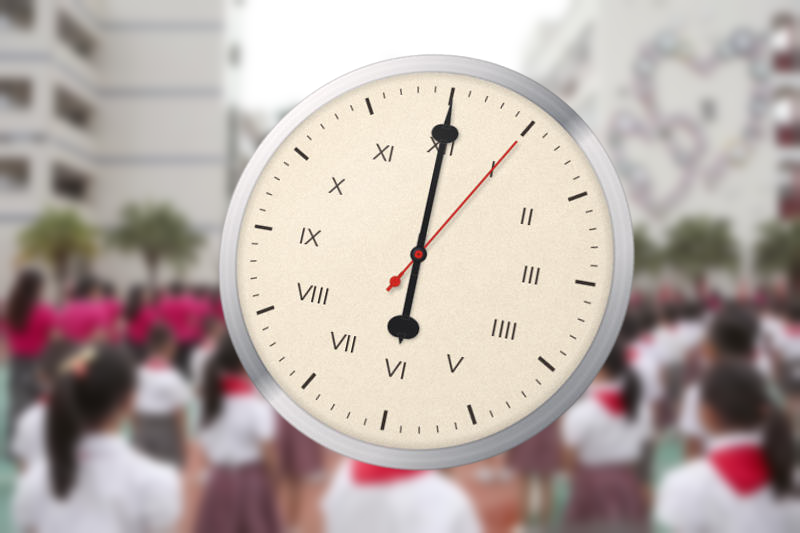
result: 6.00.05
